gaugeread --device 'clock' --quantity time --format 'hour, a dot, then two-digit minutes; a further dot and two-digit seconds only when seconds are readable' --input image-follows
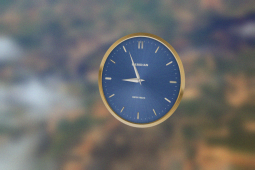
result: 8.56
